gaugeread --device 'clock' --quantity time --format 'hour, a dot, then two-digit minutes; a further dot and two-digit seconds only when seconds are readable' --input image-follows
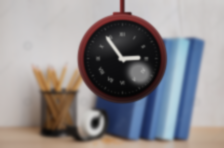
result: 2.54
